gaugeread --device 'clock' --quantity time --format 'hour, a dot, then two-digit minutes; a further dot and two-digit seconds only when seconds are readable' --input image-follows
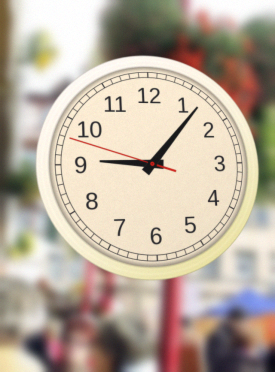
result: 9.06.48
